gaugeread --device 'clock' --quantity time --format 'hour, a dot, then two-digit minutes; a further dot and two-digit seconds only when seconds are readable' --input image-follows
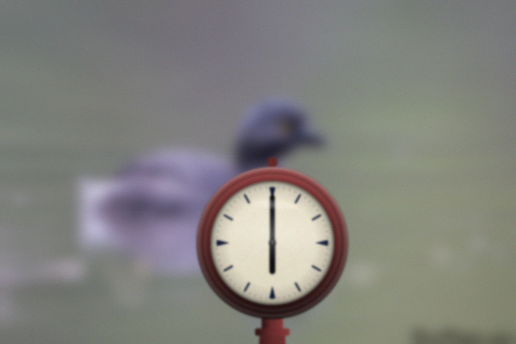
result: 6.00
